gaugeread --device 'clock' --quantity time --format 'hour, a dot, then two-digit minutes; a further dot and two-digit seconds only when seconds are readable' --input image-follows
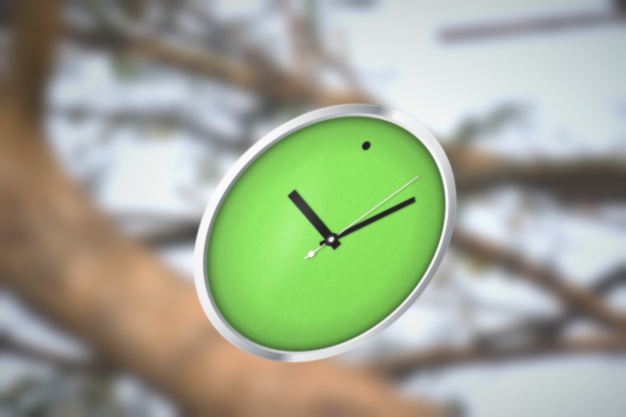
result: 10.09.07
